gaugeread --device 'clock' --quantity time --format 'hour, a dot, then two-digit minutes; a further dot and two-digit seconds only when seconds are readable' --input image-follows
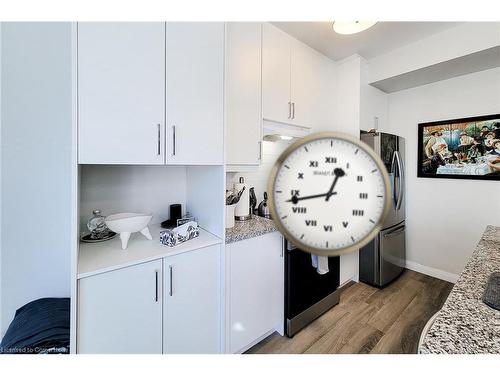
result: 12.43
